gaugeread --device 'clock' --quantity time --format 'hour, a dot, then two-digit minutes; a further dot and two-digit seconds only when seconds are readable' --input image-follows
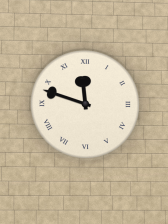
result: 11.48
